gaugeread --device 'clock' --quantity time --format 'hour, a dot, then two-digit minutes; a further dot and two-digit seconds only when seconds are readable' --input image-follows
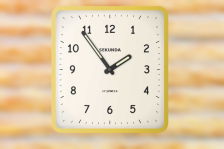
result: 1.54
